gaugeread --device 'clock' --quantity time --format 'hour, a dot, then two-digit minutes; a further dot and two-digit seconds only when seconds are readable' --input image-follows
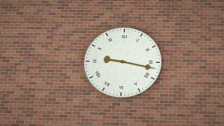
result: 9.17
